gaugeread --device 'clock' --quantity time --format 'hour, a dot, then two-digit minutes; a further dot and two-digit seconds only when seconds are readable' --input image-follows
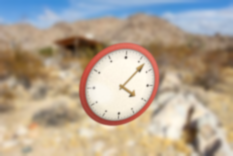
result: 4.07
